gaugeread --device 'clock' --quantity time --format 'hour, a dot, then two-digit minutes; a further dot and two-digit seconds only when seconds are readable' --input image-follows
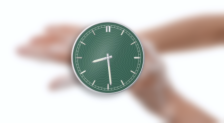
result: 8.29
